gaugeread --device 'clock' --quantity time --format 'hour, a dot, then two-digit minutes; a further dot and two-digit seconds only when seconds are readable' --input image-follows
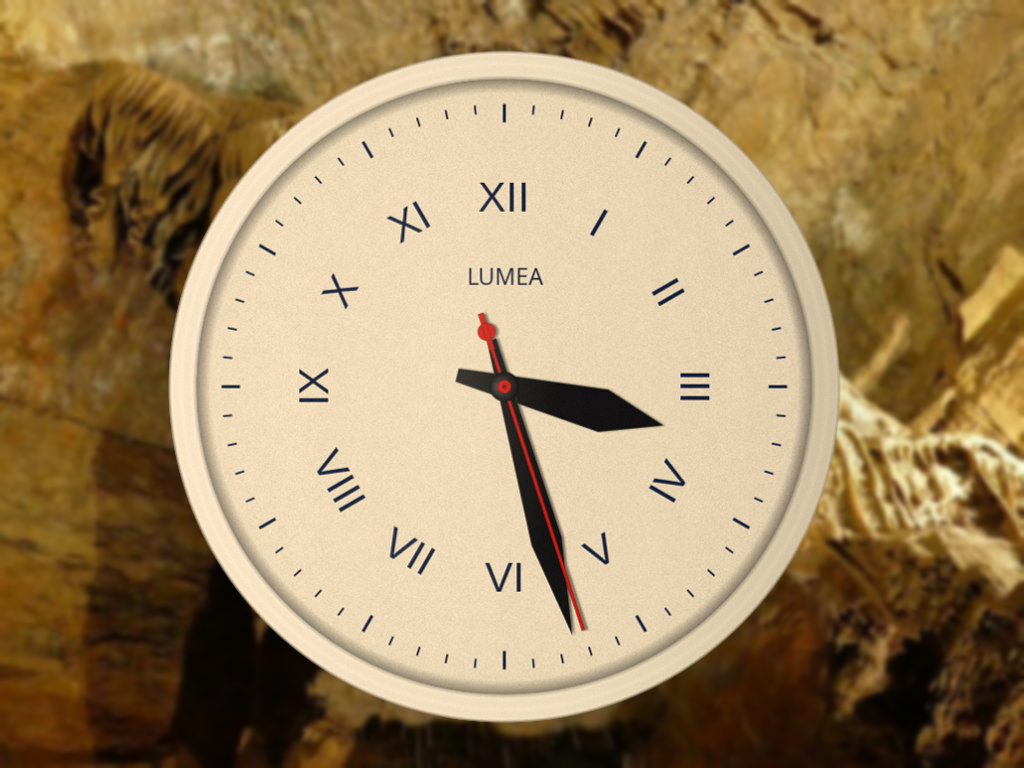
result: 3.27.27
